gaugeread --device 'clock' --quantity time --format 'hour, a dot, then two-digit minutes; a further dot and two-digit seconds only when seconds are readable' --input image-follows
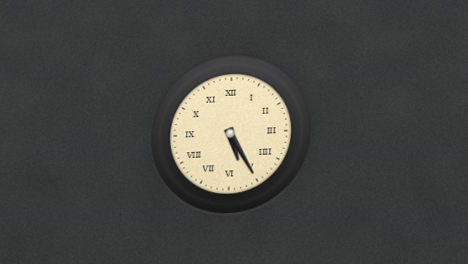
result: 5.25
